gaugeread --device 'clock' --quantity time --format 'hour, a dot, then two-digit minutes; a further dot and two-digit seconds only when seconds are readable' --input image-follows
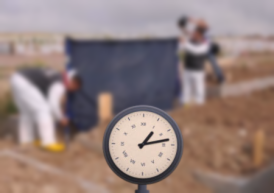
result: 1.13
